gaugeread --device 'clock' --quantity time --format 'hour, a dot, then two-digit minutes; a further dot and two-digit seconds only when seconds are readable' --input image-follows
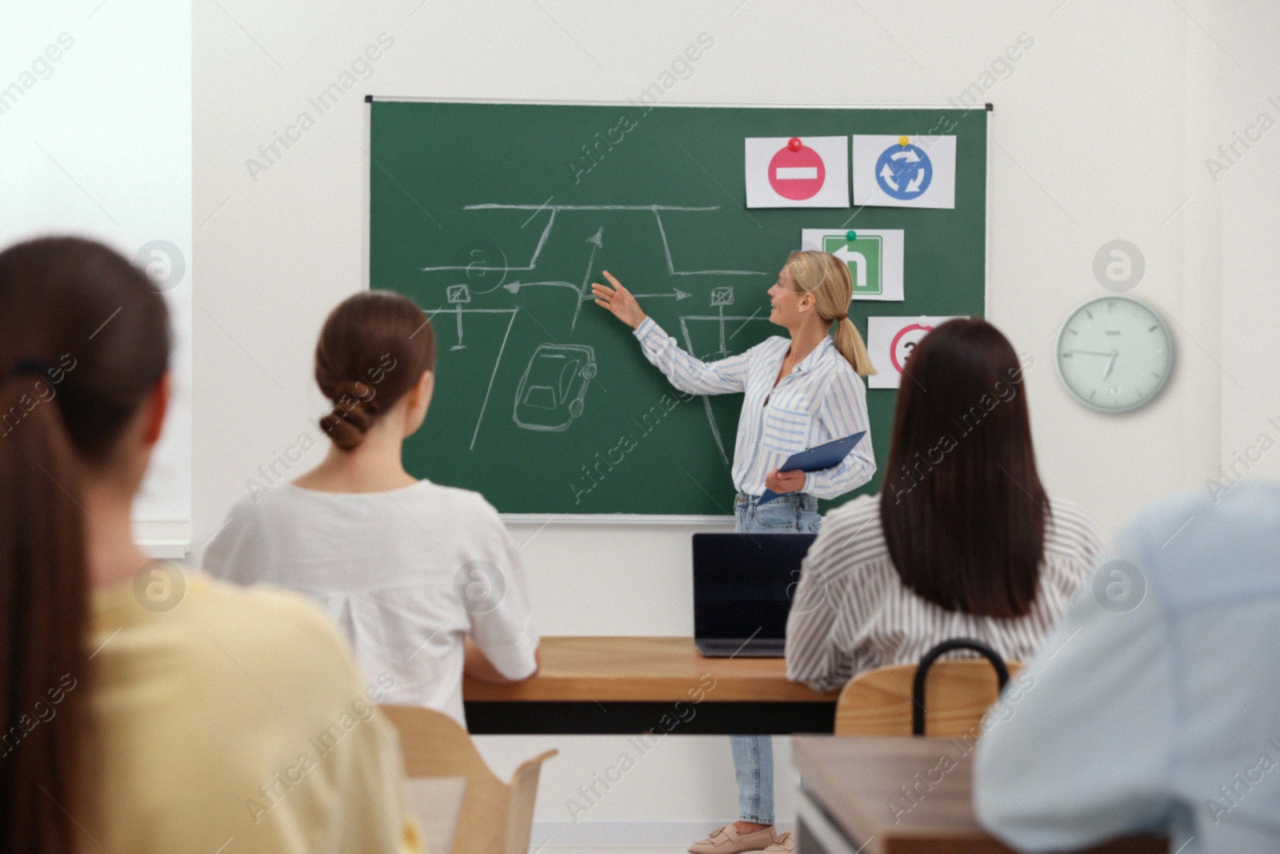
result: 6.46
